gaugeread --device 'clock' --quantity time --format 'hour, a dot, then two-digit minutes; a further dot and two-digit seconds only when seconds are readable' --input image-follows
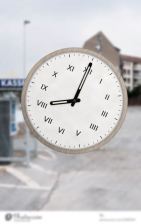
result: 8.00
